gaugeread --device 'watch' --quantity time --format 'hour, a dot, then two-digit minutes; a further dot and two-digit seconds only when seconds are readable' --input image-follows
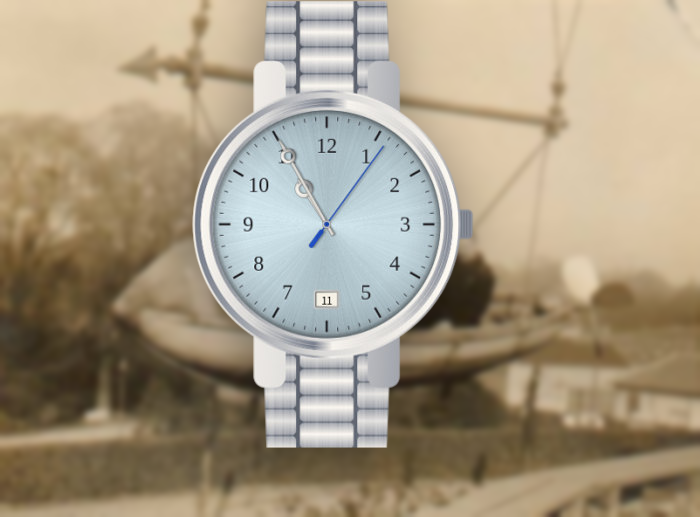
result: 10.55.06
